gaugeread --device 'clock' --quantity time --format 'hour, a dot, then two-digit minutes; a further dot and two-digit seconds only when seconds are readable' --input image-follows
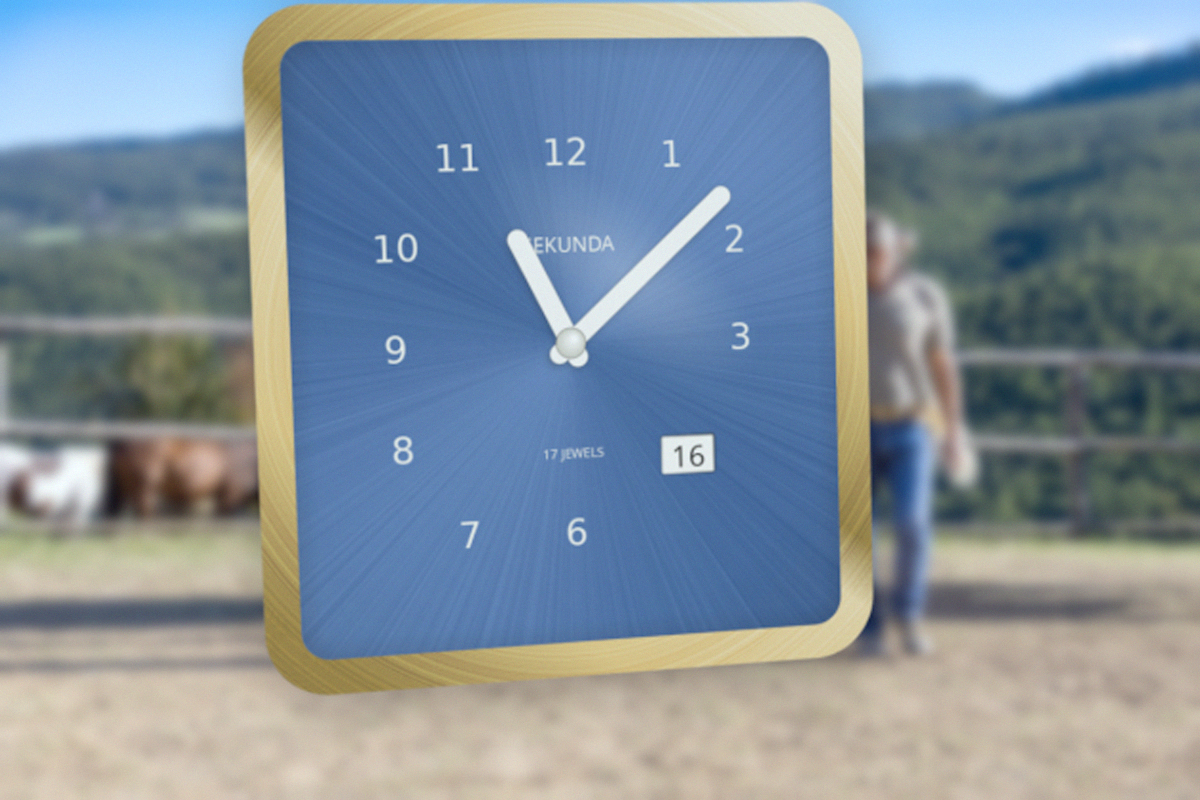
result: 11.08
